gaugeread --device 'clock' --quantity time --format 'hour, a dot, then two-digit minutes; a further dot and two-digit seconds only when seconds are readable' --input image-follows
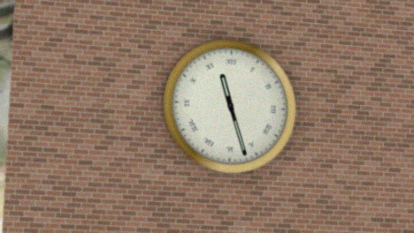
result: 11.27
